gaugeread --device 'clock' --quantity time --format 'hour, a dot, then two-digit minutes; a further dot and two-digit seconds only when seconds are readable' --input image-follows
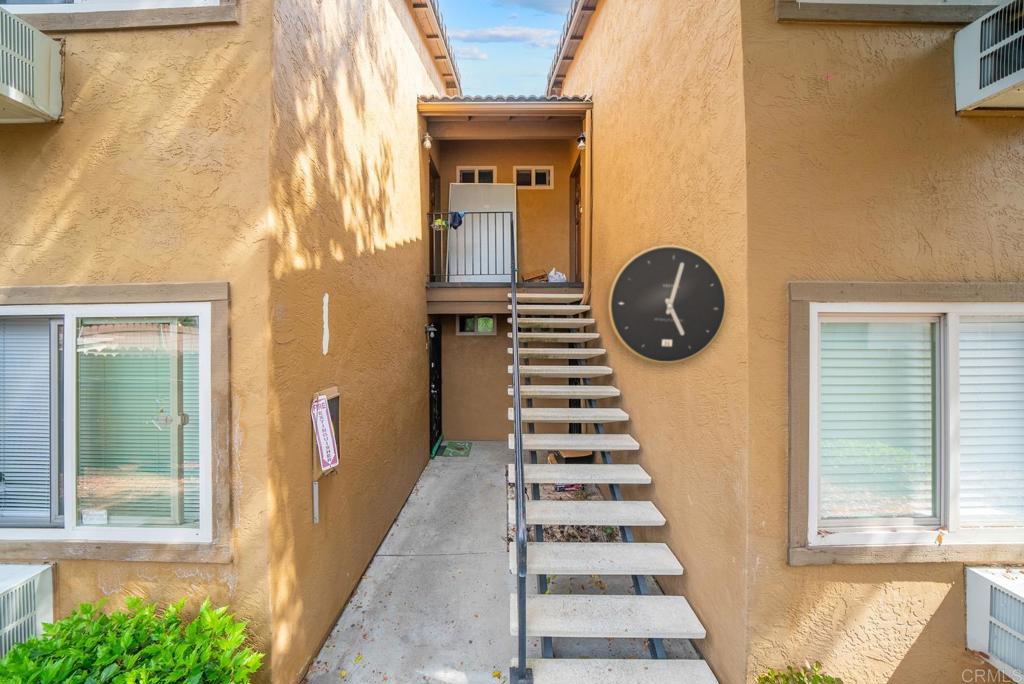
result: 5.02
